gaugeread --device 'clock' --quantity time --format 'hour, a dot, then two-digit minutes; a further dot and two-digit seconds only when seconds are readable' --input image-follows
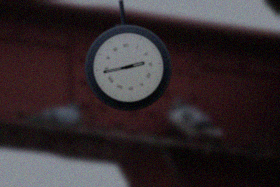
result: 2.44
